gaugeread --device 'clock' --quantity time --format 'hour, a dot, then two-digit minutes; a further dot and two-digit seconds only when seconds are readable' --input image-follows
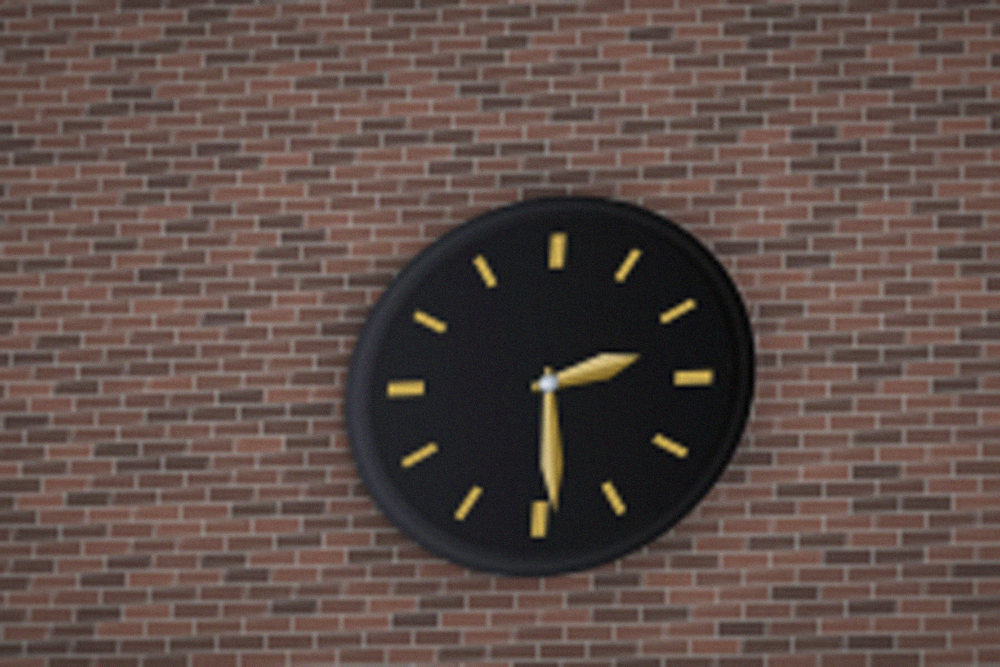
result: 2.29
